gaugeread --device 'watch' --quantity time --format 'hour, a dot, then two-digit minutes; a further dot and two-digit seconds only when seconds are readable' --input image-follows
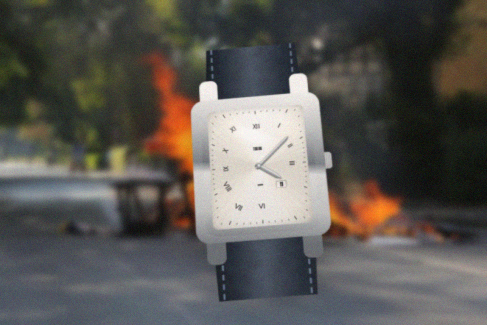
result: 4.08
